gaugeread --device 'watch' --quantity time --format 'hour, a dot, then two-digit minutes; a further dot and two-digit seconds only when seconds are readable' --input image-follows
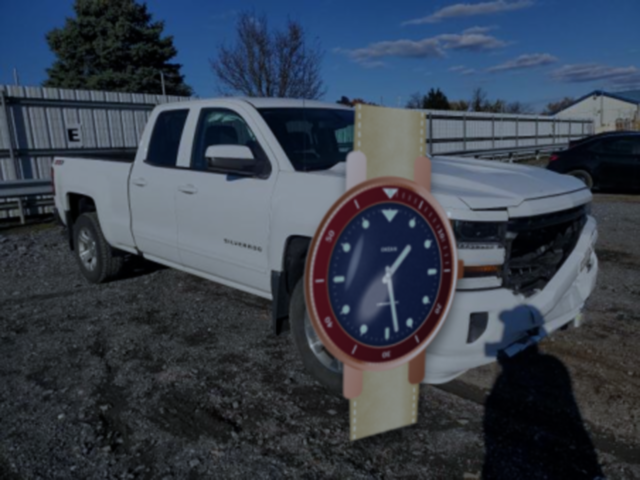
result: 1.28
